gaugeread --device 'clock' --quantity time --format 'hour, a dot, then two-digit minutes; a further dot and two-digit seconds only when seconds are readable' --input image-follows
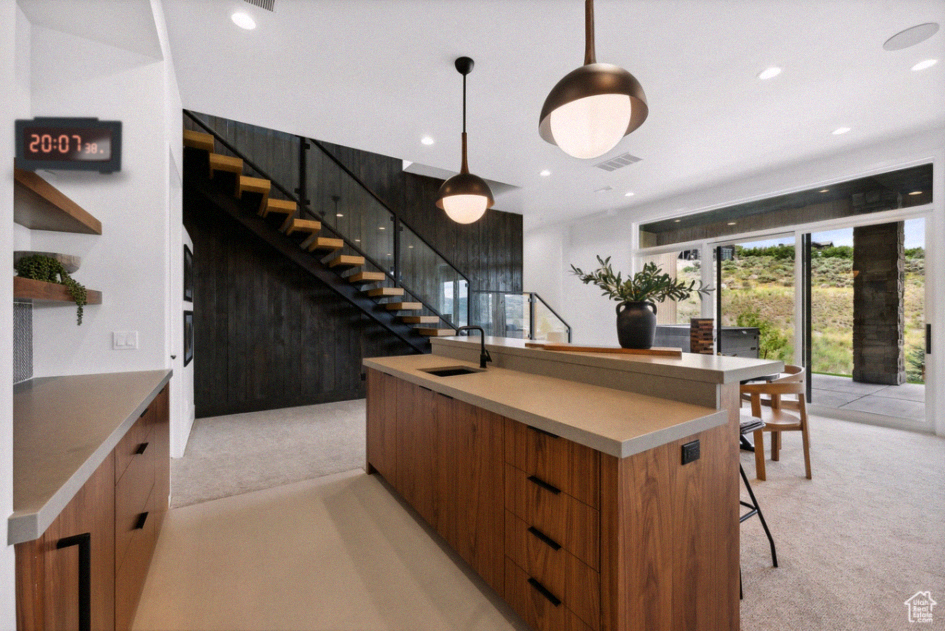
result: 20.07
